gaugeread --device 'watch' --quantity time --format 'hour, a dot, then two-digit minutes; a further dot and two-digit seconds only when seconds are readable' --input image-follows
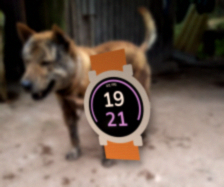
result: 19.21
